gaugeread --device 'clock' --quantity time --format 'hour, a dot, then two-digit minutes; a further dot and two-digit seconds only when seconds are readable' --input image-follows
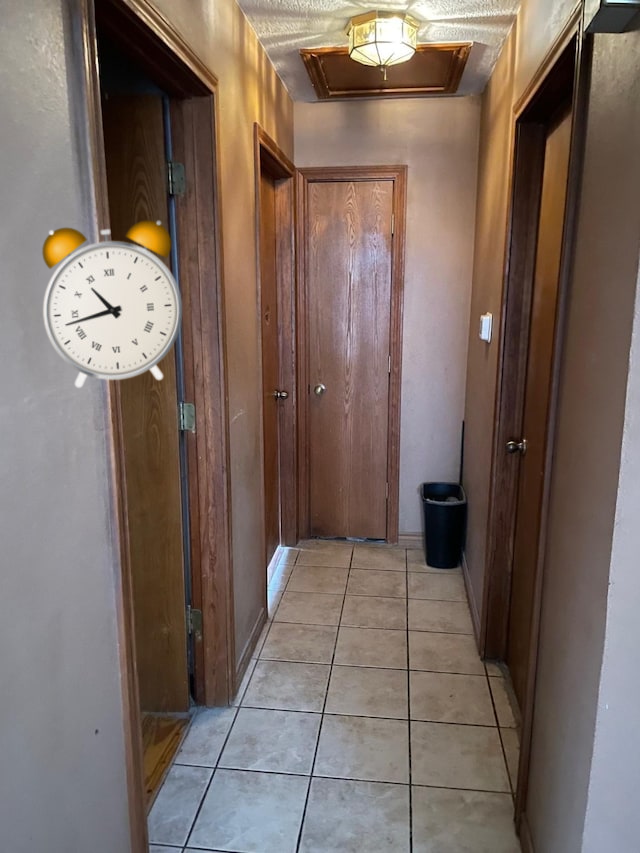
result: 10.43
